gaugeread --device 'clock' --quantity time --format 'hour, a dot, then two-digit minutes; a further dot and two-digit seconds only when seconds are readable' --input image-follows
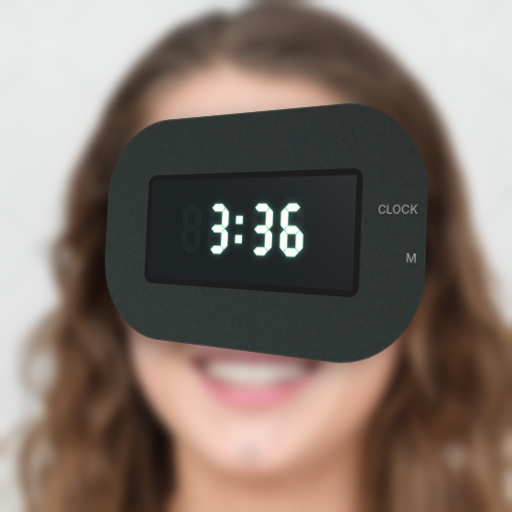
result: 3.36
